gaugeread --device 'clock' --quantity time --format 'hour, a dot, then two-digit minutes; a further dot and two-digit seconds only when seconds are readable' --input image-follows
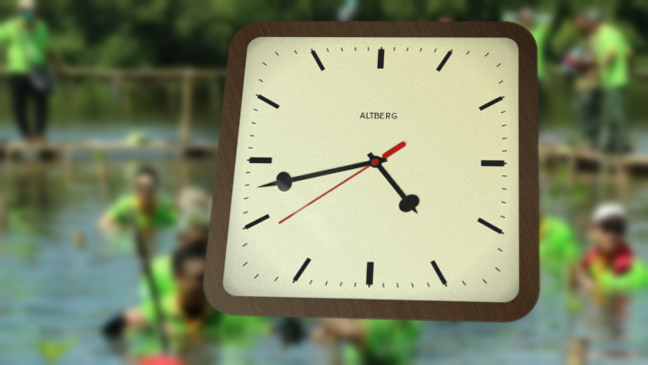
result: 4.42.39
